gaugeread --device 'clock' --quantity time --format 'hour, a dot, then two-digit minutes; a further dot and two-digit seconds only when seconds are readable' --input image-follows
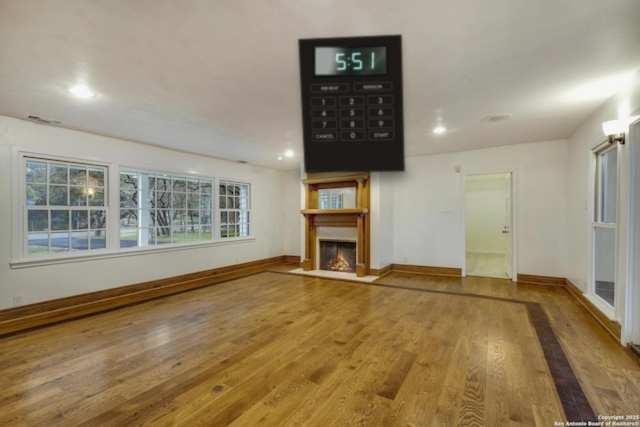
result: 5.51
